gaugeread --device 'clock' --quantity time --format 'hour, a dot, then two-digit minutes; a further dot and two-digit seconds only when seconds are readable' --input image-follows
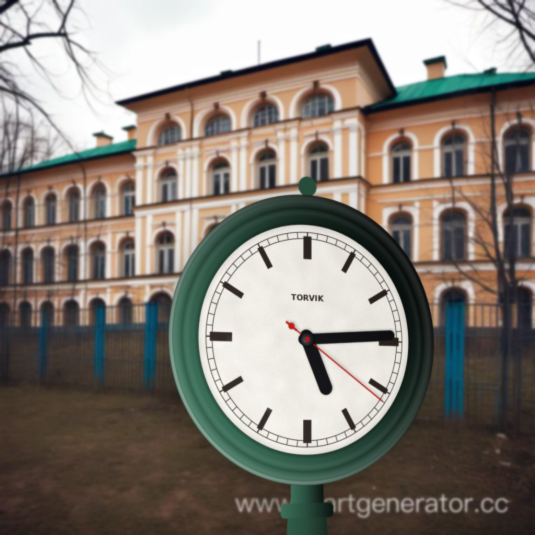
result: 5.14.21
